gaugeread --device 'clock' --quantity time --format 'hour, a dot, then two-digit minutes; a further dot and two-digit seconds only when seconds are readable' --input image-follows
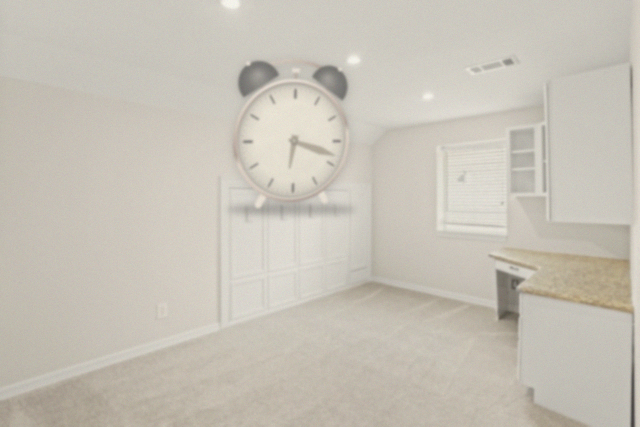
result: 6.18
